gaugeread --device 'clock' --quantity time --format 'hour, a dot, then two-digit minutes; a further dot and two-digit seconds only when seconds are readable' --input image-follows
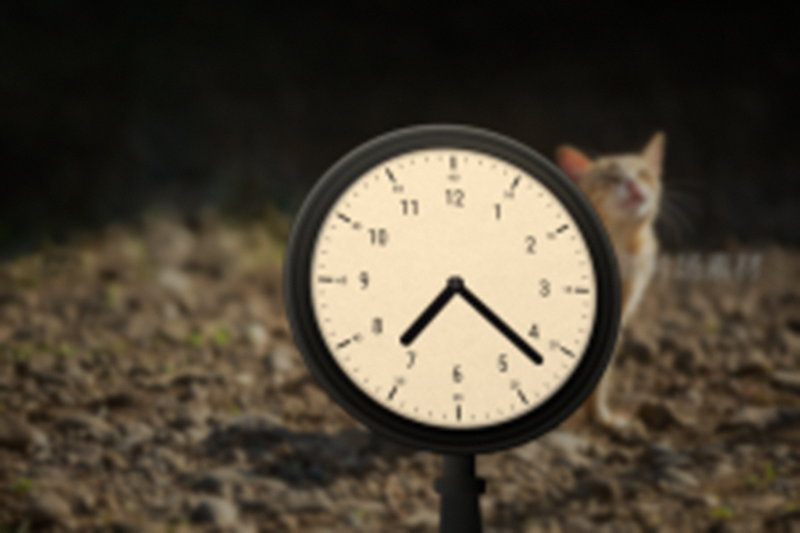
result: 7.22
